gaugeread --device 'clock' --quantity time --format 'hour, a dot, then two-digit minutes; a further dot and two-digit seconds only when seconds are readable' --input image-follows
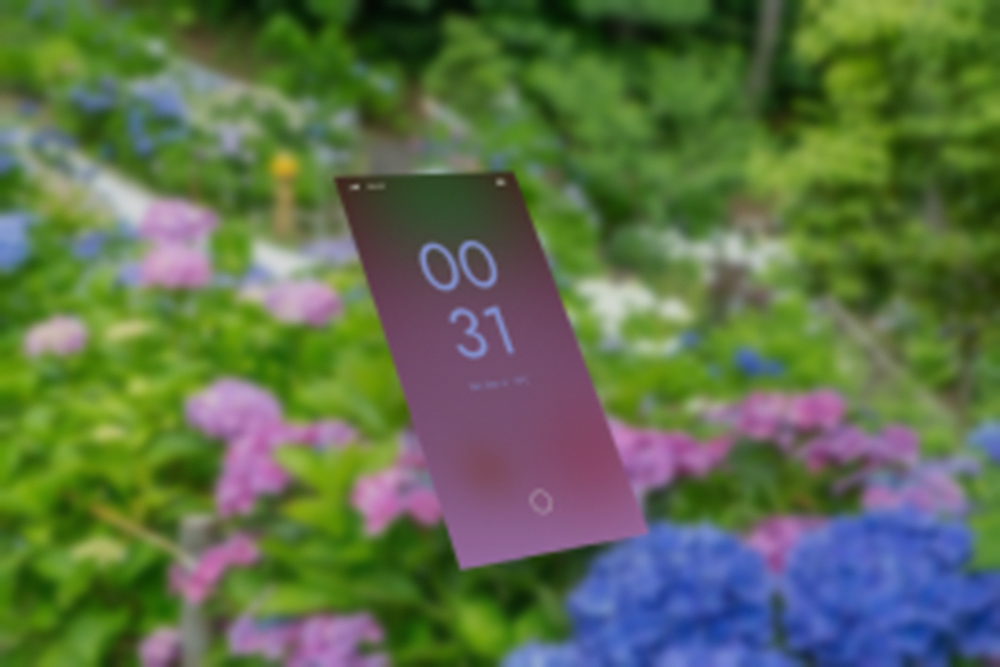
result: 0.31
